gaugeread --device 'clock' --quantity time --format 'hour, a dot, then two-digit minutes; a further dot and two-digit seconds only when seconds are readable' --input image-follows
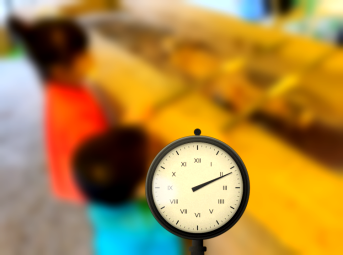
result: 2.11
